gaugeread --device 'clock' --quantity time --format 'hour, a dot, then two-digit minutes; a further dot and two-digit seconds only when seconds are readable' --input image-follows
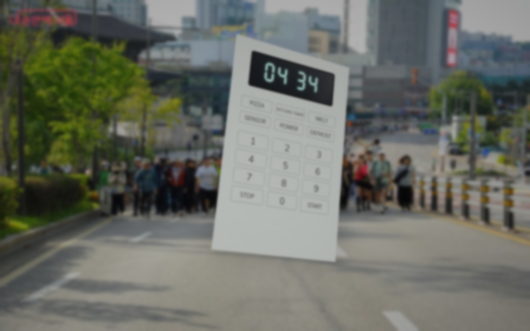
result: 4.34
